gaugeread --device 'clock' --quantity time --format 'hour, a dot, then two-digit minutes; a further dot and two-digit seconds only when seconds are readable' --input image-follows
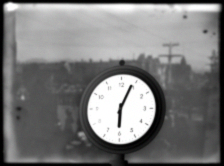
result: 6.04
